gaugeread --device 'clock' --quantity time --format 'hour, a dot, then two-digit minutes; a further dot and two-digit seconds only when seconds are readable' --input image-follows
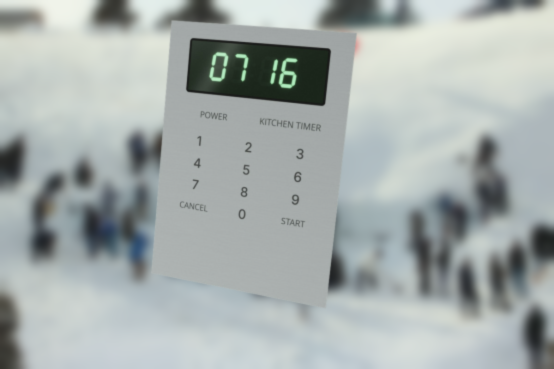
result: 7.16
